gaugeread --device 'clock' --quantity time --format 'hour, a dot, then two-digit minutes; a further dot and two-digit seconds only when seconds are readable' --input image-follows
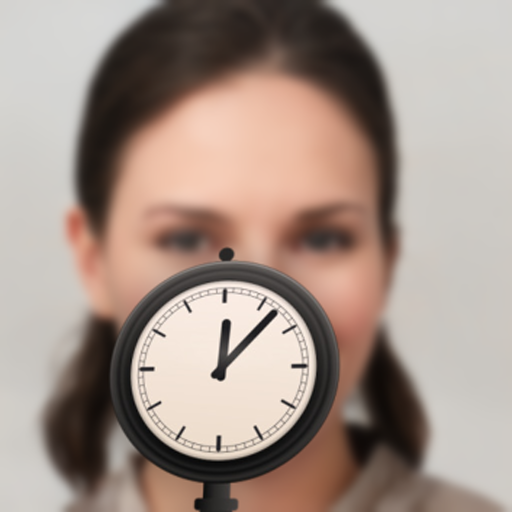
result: 12.07
